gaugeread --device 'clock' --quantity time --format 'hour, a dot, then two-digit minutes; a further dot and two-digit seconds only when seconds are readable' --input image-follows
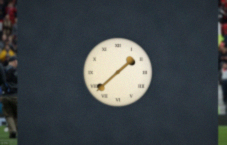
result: 1.38
